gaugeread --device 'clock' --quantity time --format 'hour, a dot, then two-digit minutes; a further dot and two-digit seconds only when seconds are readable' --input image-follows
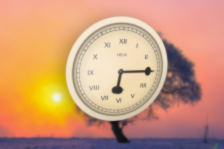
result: 6.15
